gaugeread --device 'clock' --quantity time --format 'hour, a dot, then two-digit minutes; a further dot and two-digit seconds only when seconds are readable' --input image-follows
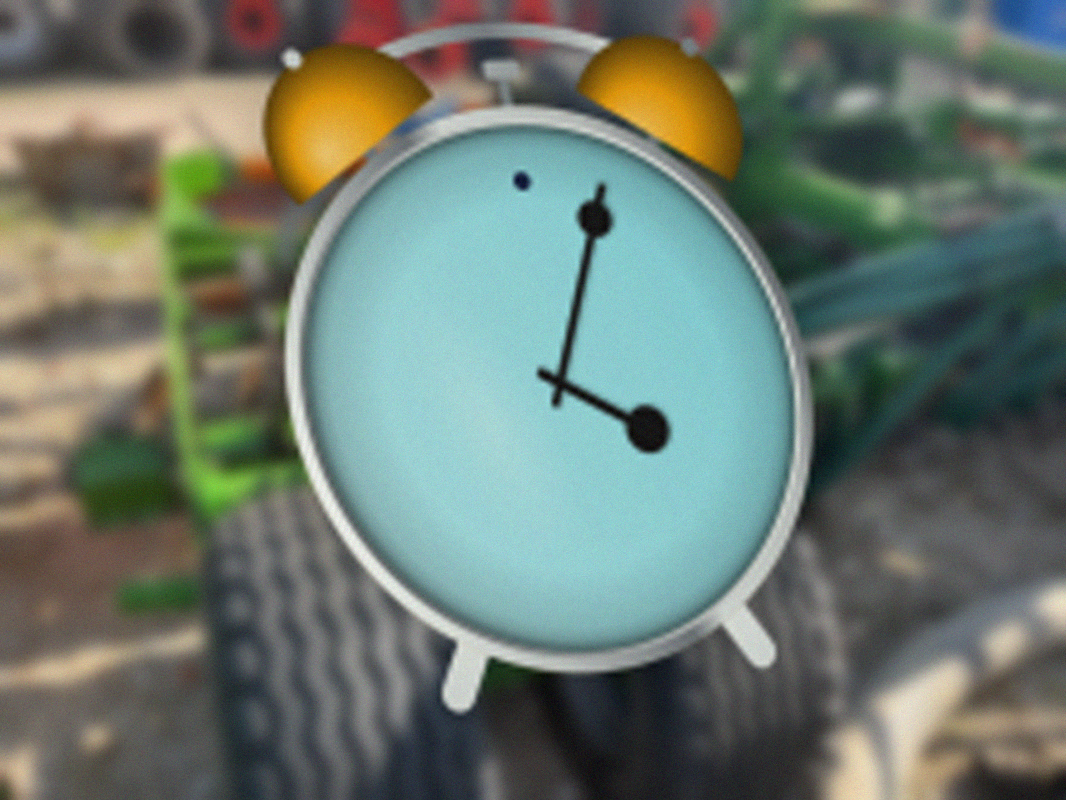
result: 4.04
